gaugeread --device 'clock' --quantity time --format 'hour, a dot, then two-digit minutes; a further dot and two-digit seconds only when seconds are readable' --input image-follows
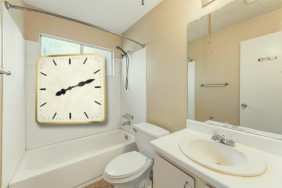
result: 8.12
